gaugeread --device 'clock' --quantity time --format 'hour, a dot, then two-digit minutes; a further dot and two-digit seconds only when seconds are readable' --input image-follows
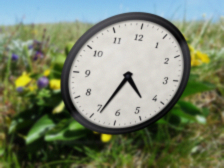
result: 4.34
